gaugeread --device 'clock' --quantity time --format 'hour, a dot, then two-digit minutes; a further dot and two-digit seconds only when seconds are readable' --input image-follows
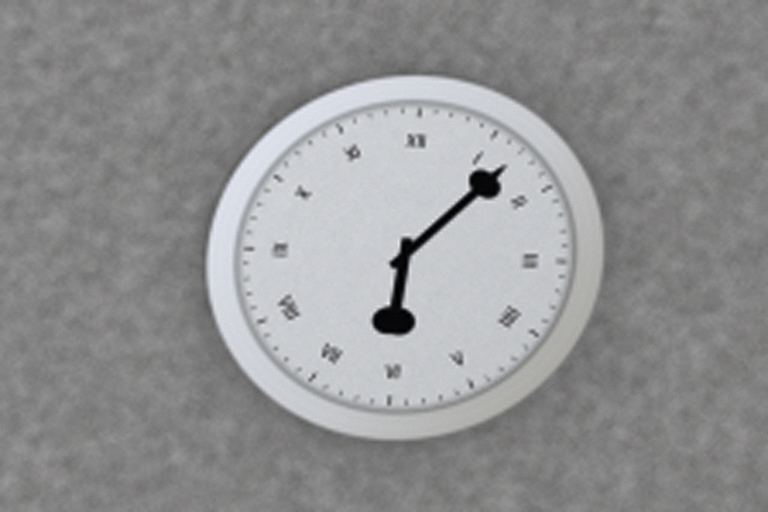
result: 6.07
